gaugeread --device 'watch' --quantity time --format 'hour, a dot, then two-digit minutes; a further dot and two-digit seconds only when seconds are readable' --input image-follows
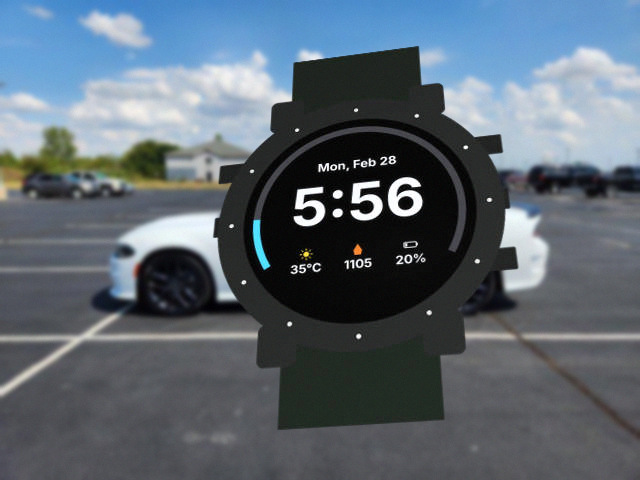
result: 5.56
